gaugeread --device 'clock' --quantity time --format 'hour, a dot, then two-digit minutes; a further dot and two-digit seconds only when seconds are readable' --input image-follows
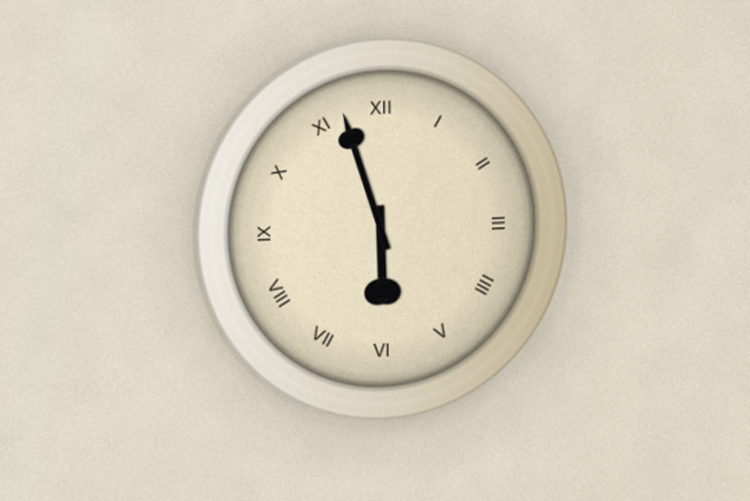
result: 5.57
